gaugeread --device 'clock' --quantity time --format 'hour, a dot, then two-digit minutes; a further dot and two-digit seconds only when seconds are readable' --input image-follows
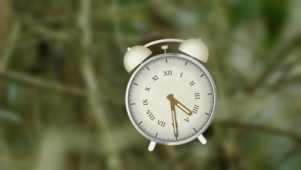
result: 4.30
